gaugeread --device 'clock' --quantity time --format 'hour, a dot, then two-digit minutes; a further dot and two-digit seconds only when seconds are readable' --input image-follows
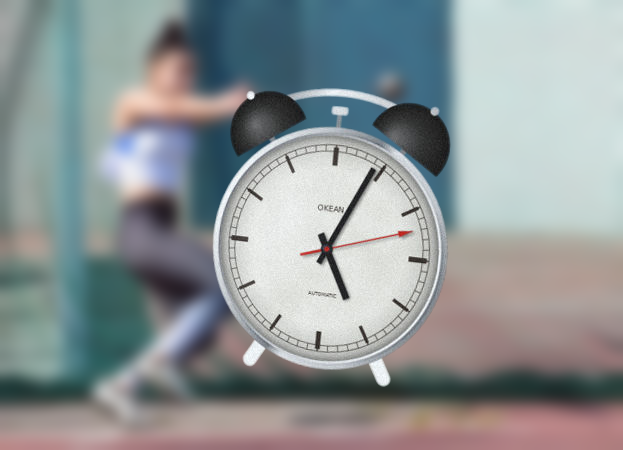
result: 5.04.12
